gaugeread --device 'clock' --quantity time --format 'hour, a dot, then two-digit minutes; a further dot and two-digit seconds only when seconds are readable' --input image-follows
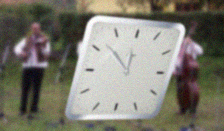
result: 11.52
